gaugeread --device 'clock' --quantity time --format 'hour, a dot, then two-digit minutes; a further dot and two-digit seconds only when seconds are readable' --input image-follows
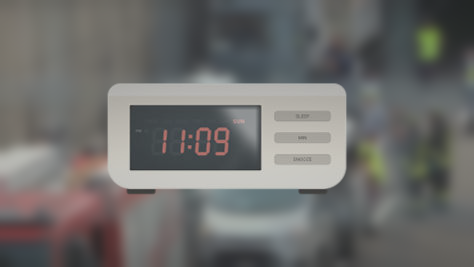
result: 11.09
